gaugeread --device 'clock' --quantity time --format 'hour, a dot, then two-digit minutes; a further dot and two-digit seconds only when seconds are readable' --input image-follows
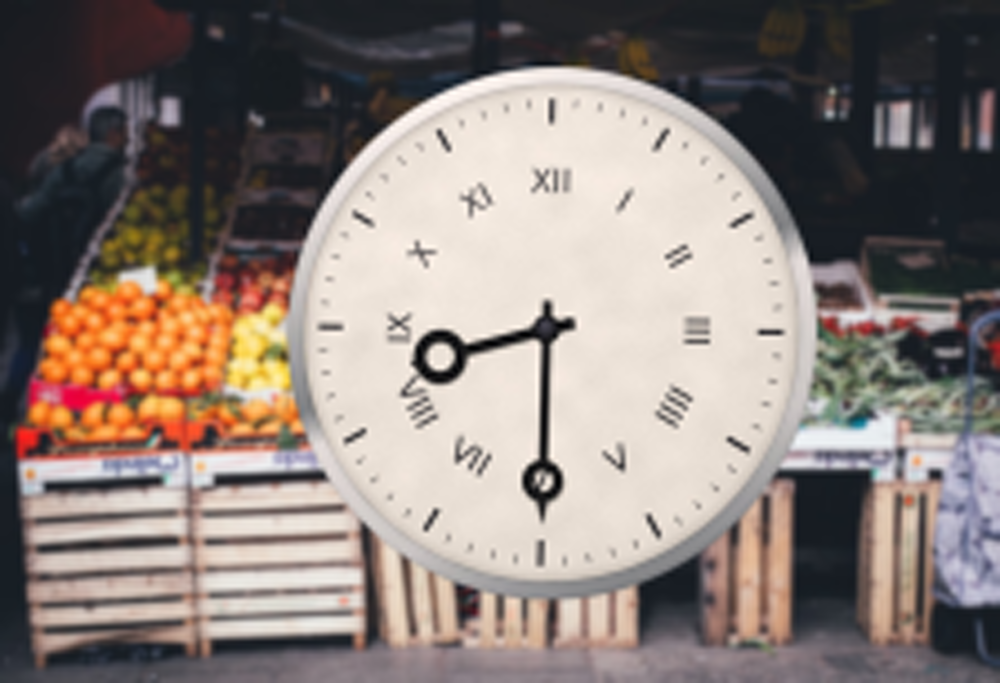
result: 8.30
